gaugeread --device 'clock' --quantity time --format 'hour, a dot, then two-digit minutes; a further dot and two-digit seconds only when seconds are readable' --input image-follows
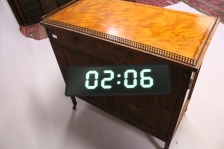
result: 2.06
